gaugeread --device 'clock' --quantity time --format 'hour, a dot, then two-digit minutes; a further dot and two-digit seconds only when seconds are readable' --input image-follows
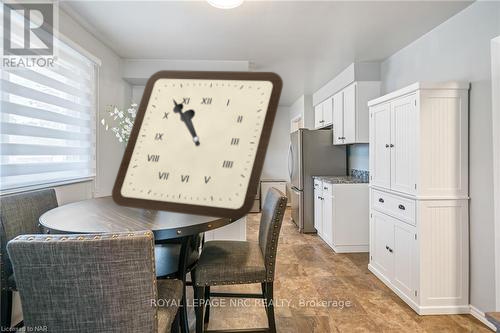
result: 10.53
